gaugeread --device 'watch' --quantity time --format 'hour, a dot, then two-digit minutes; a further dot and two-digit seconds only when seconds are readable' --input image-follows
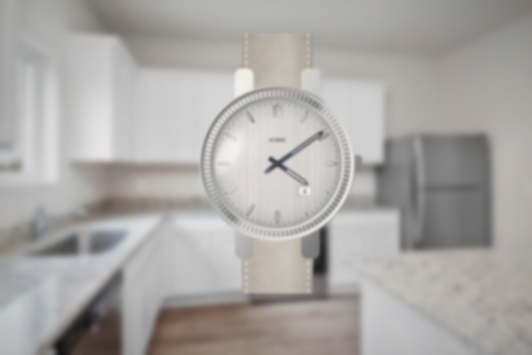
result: 4.09.09
